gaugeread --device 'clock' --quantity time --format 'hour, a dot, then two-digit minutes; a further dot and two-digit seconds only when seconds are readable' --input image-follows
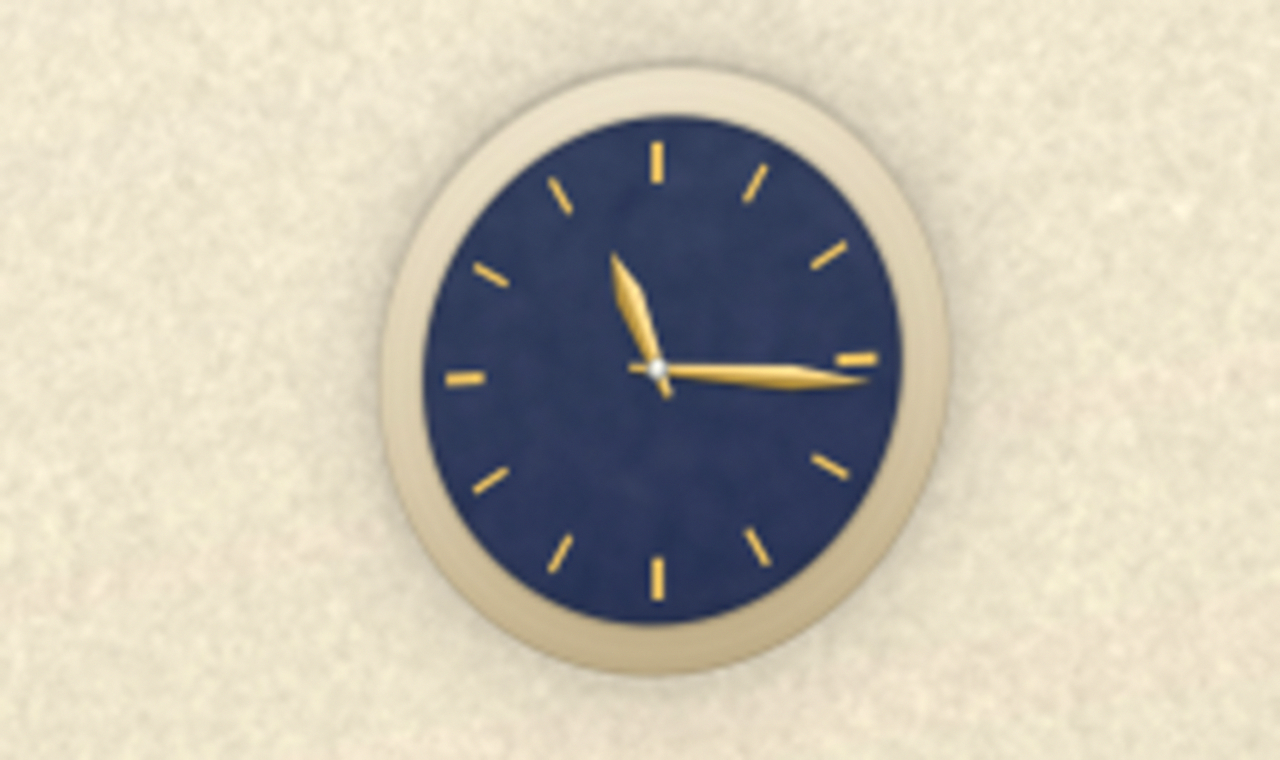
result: 11.16
